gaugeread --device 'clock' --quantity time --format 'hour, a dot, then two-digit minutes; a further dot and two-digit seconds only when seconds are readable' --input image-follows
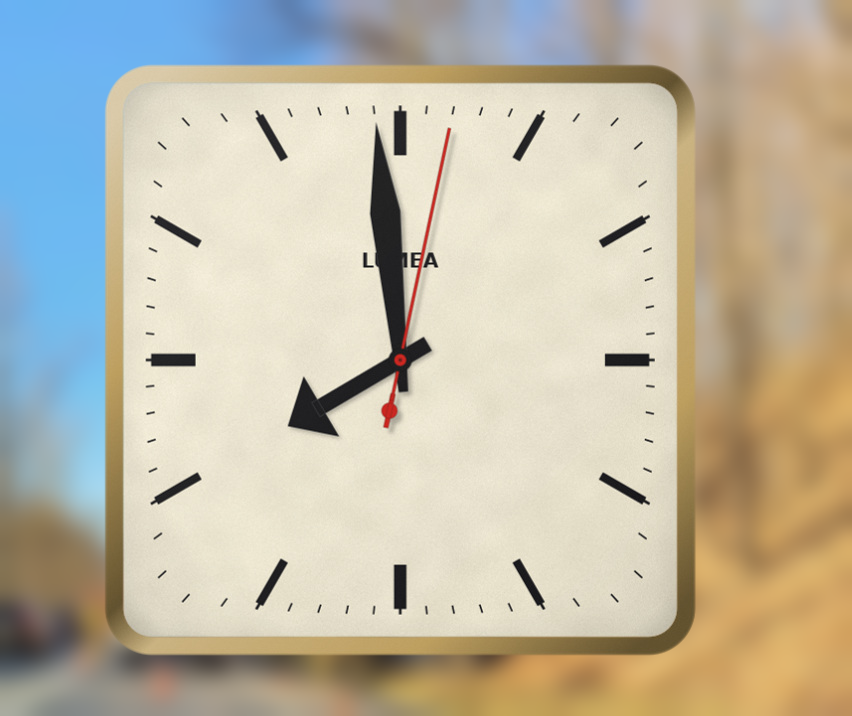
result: 7.59.02
